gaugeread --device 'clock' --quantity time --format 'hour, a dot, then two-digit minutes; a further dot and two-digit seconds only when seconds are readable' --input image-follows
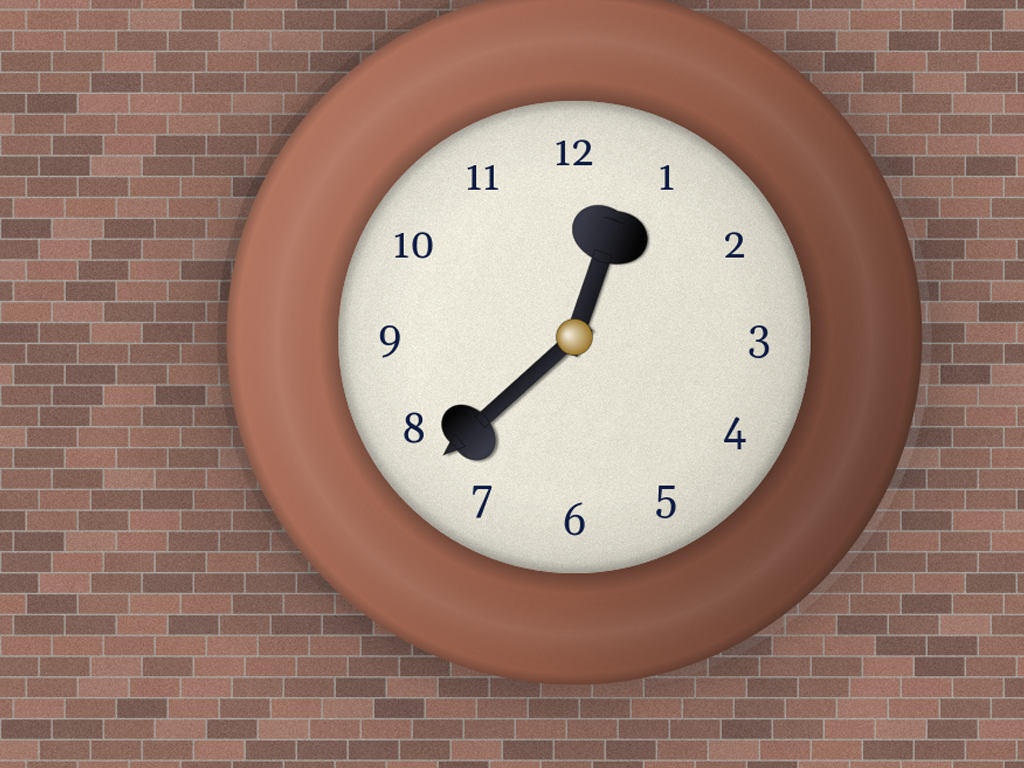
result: 12.38
